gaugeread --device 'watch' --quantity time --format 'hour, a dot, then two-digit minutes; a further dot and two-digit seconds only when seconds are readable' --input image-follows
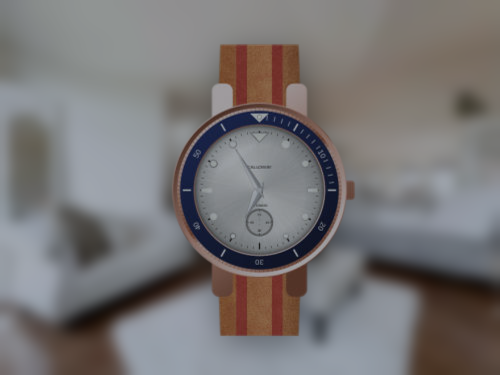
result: 6.55
